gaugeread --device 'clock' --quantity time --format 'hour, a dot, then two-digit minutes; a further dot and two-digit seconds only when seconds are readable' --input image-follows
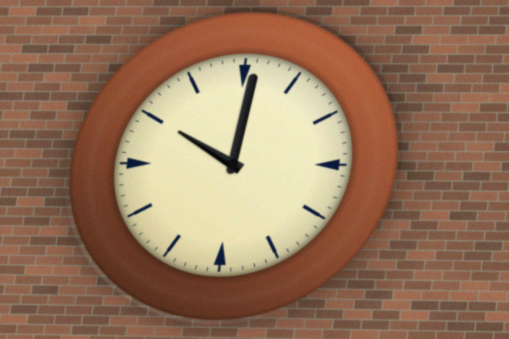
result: 10.01
